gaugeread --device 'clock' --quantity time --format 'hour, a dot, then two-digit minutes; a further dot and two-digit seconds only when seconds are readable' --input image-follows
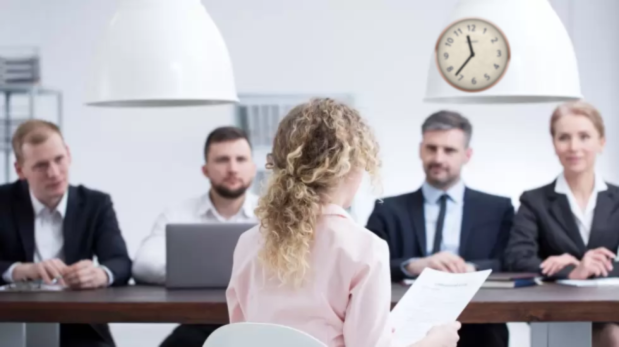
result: 11.37
